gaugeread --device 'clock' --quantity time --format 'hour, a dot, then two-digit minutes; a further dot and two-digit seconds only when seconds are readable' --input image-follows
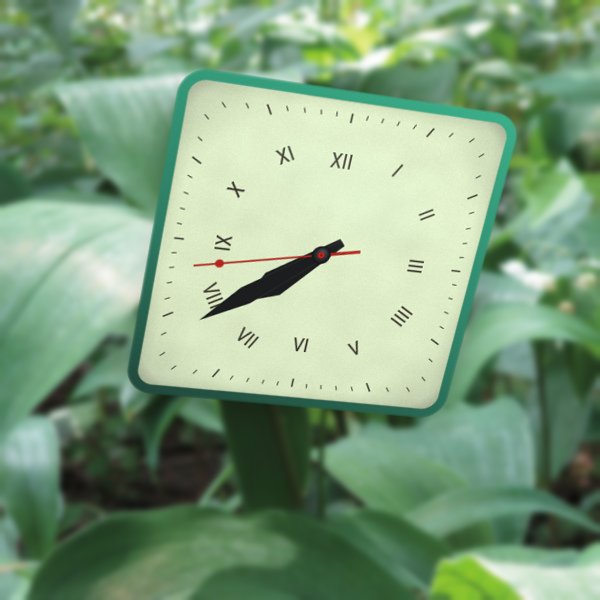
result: 7.38.43
